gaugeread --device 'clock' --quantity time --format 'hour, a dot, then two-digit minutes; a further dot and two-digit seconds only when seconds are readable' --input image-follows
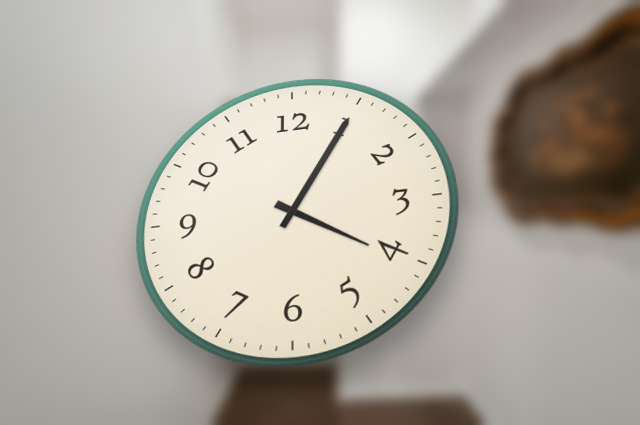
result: 4.05
